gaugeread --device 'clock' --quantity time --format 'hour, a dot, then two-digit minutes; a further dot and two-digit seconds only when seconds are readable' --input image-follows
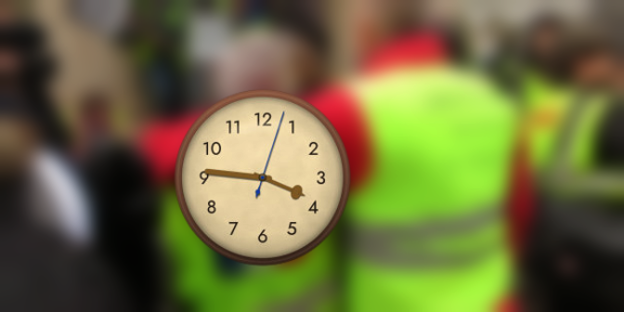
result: 3.46.03
